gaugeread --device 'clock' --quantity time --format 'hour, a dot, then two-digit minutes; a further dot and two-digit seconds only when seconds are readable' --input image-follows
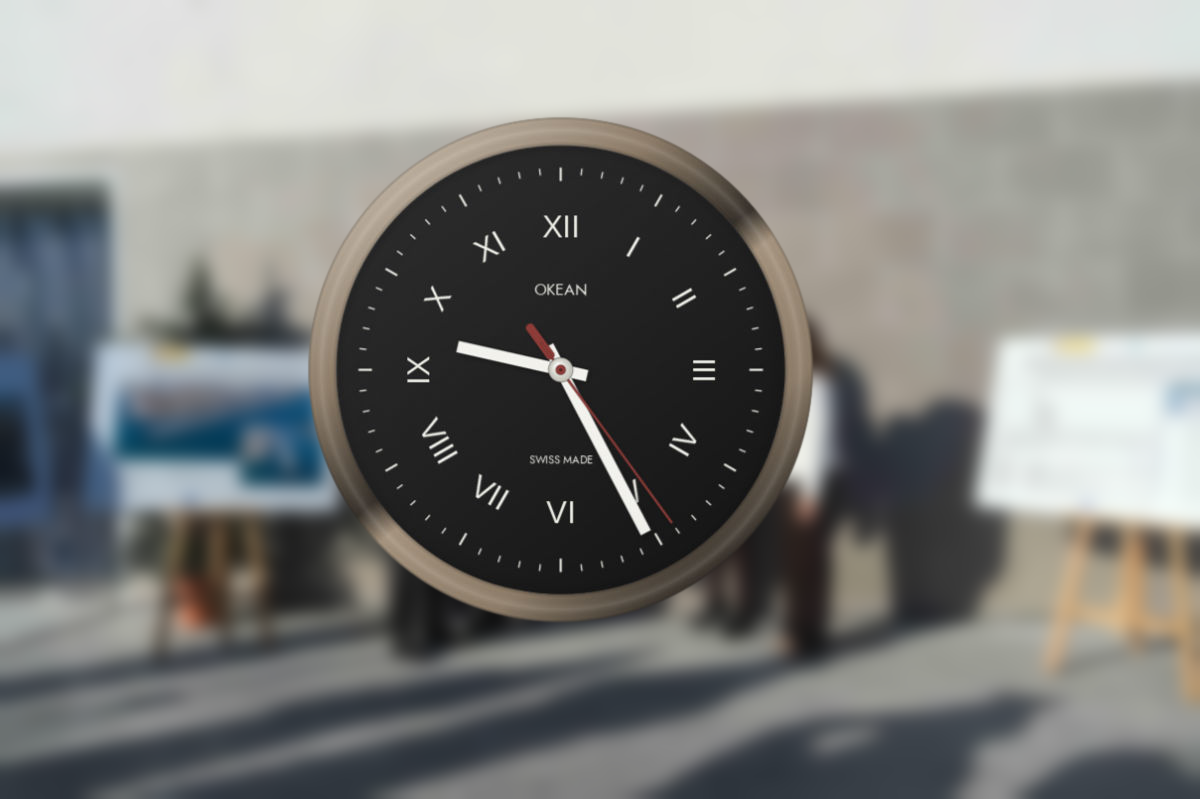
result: 9.25.24
